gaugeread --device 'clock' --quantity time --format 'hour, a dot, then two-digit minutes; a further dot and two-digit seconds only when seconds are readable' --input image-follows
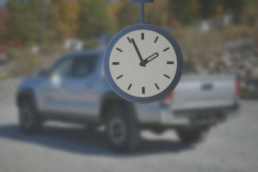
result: 1.56
